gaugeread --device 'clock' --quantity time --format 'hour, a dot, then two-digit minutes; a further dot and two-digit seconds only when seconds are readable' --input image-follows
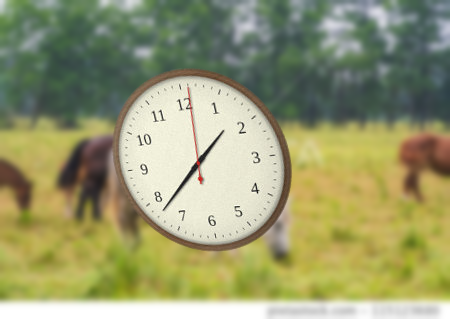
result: 1.38.01
